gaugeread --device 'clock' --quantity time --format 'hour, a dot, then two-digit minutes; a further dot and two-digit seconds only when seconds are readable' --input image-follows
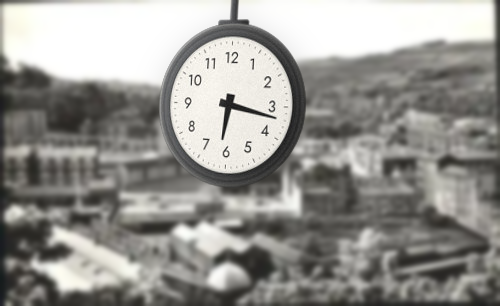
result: 6.17
